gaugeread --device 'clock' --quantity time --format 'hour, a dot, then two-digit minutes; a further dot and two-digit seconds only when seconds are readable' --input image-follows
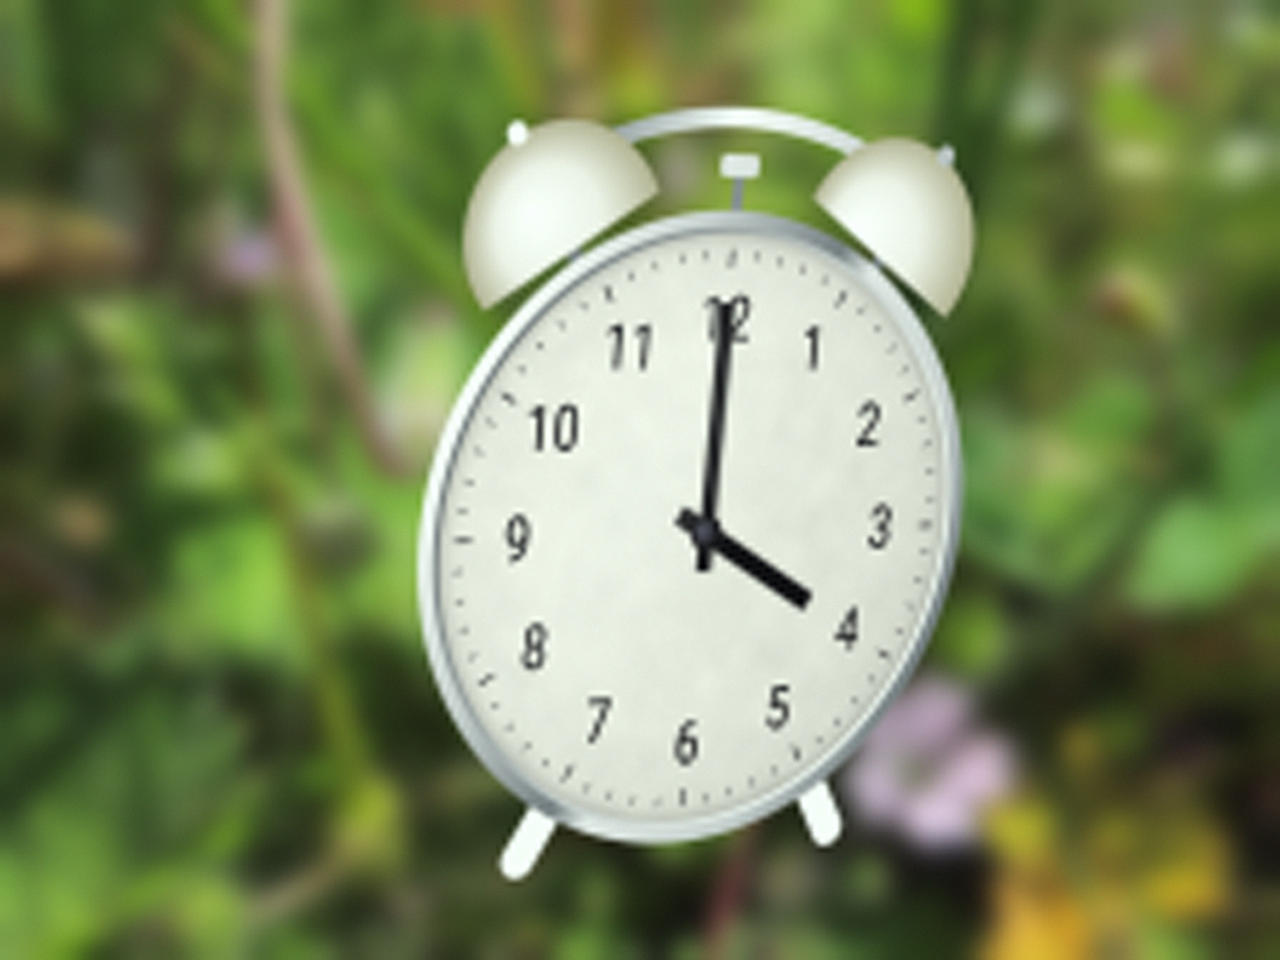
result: 4.00
